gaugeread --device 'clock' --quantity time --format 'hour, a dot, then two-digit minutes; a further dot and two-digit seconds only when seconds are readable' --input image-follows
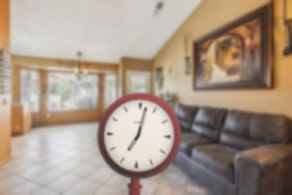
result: 7.02
